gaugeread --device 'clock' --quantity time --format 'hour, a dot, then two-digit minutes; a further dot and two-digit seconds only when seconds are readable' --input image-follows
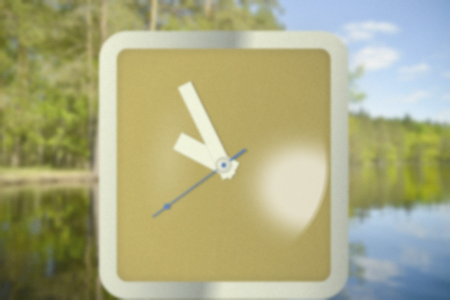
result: 9.55.39
